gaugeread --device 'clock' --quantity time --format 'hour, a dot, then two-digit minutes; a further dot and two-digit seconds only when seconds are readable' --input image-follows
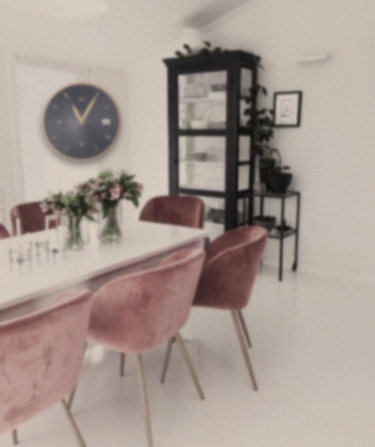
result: 11.05
